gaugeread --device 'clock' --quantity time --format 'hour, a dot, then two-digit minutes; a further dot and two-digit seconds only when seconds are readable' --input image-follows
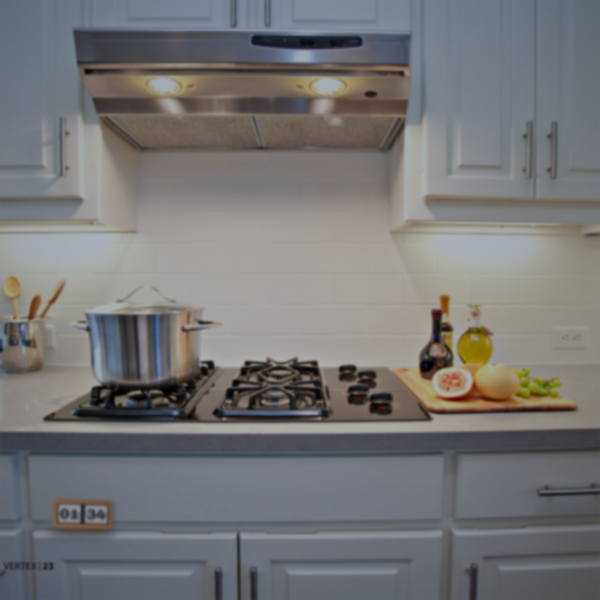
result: 1.34
